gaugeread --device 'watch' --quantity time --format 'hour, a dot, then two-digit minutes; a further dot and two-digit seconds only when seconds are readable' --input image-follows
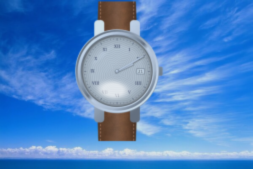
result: 2.10
